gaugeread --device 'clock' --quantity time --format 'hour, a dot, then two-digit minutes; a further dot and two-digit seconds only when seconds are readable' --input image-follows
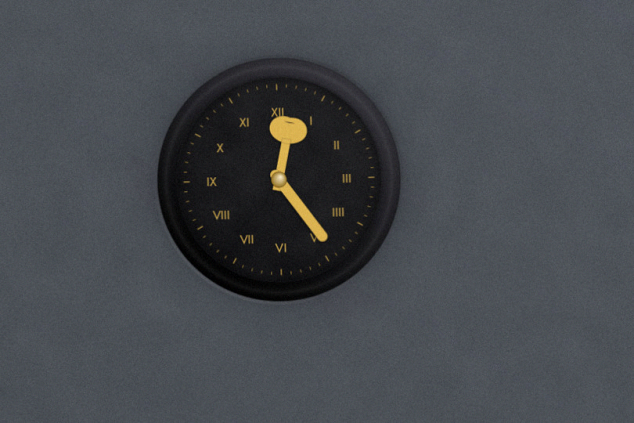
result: 12.24
